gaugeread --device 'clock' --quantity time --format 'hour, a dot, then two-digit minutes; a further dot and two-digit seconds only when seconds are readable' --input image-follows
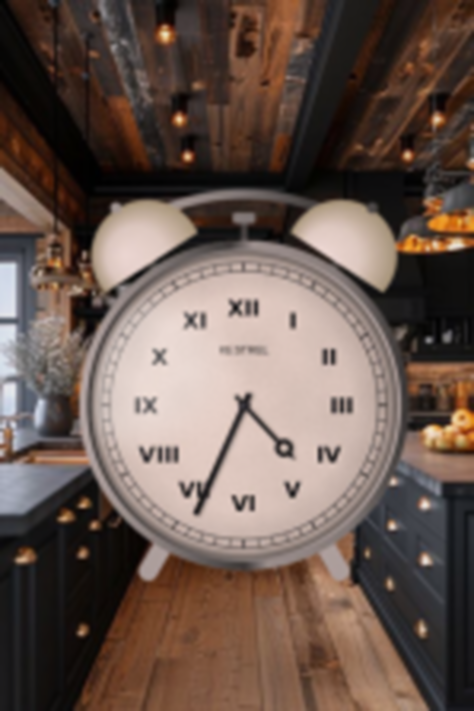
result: 4.34
